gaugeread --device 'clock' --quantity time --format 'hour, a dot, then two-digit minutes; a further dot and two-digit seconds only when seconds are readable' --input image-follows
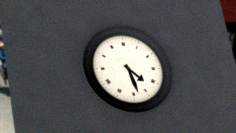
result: 4.28
